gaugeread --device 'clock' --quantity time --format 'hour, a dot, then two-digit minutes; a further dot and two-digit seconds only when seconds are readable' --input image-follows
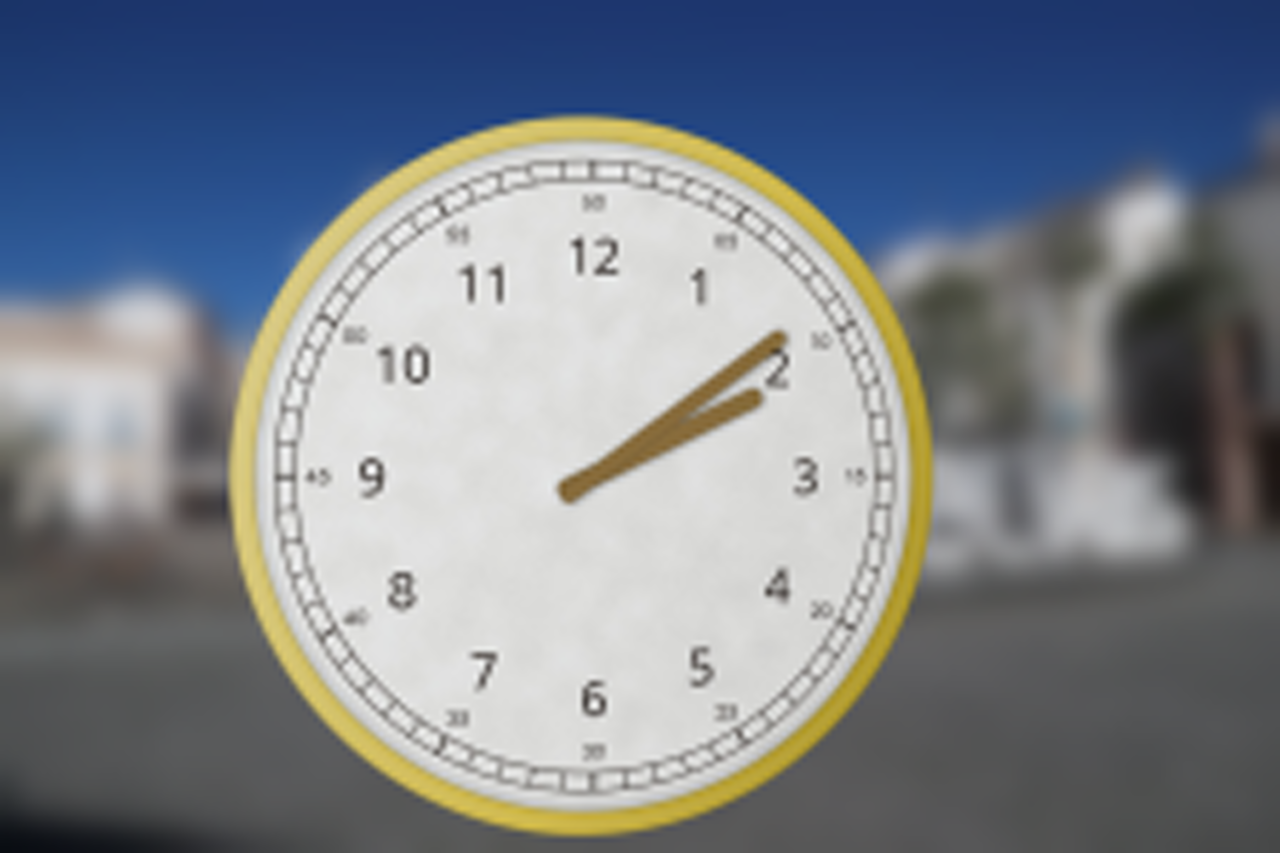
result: 2.09
